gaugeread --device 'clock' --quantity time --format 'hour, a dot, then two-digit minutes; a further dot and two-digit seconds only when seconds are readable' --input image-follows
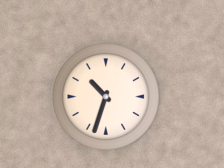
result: 10.33
